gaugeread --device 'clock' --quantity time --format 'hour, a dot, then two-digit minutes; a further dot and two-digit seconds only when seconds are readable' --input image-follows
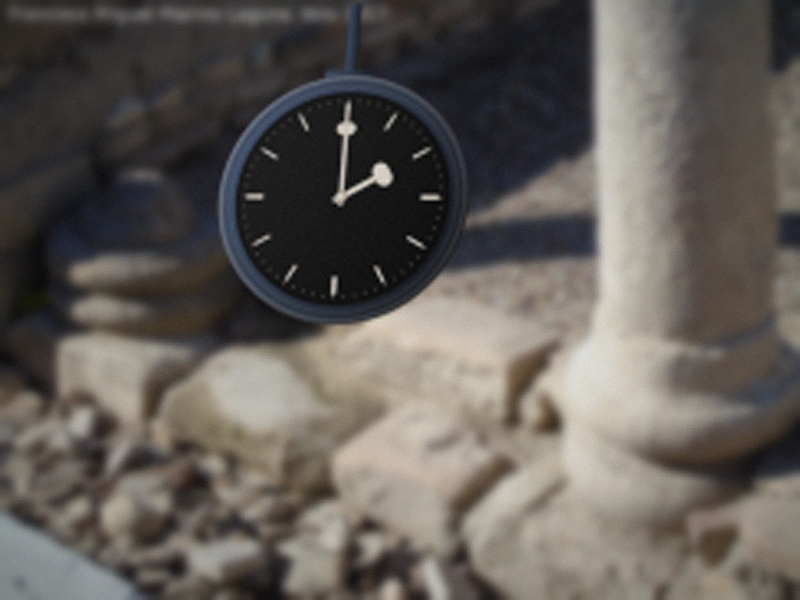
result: 2.00
